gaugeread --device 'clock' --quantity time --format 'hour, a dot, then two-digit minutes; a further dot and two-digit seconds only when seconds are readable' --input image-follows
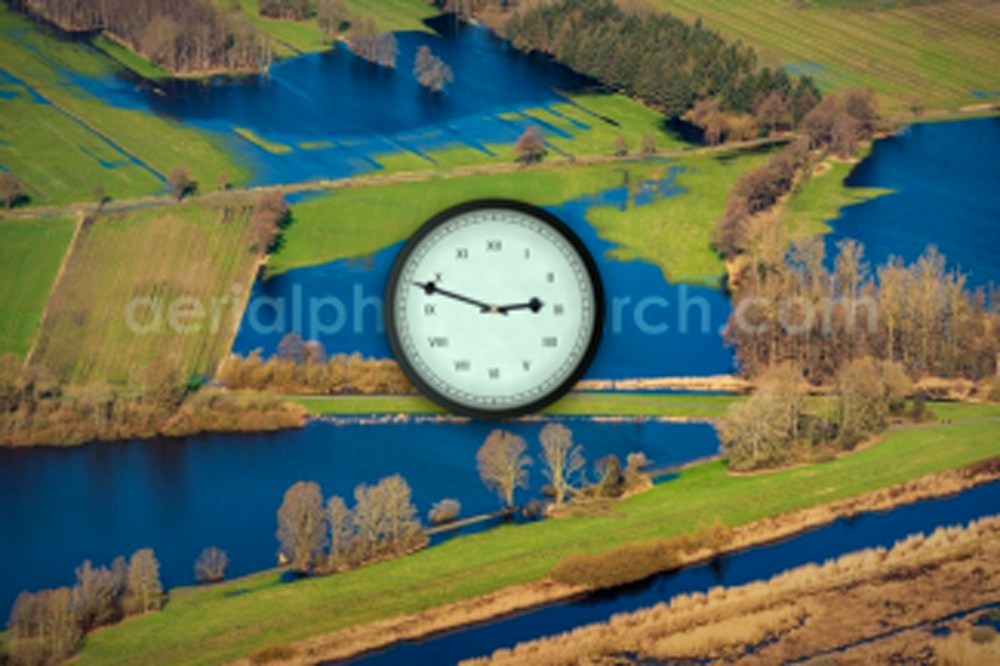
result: 2.48
